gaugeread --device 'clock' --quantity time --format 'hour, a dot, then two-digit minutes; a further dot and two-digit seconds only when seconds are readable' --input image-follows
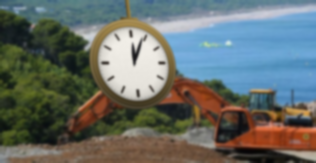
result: 12.04
